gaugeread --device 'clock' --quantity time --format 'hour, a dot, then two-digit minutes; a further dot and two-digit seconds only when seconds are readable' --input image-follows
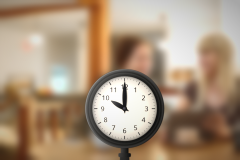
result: 10.00
